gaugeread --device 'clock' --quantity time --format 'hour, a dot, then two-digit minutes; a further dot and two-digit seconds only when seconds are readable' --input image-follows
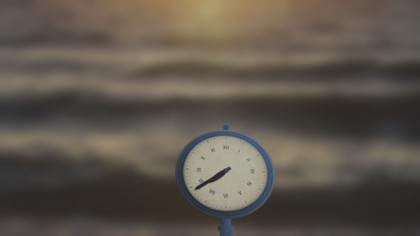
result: 7.39
